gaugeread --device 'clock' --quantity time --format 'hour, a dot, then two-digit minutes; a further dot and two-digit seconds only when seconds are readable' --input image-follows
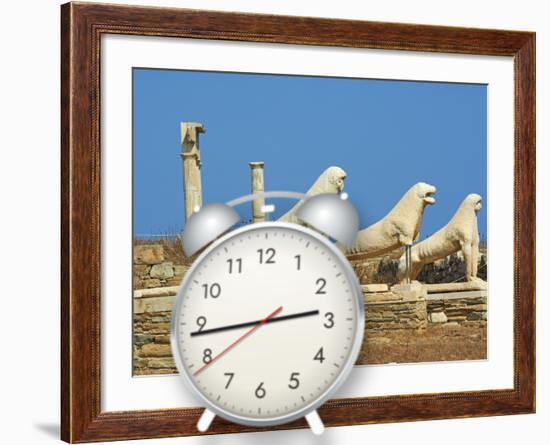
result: 2.43.39
